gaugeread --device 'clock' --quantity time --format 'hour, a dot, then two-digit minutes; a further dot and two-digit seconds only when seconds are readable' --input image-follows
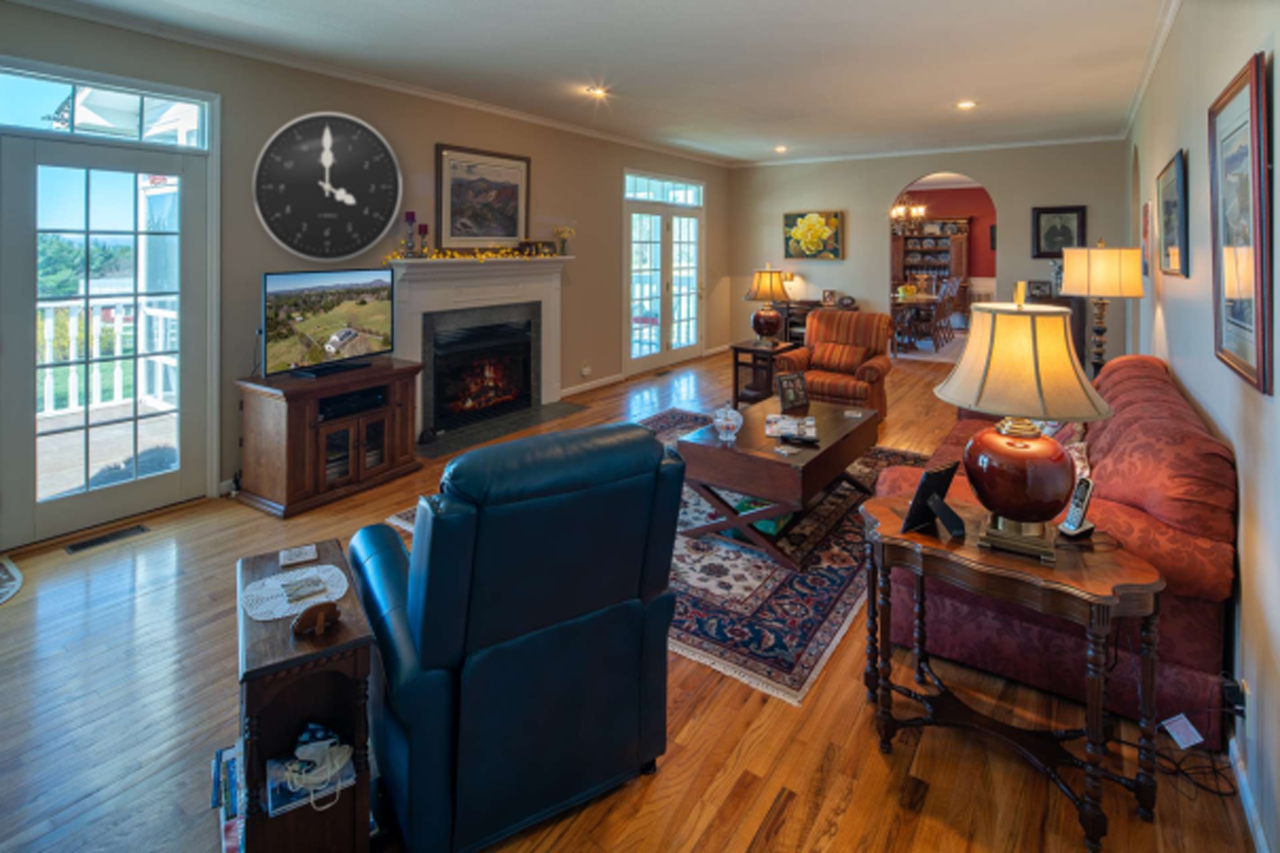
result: 4.00
